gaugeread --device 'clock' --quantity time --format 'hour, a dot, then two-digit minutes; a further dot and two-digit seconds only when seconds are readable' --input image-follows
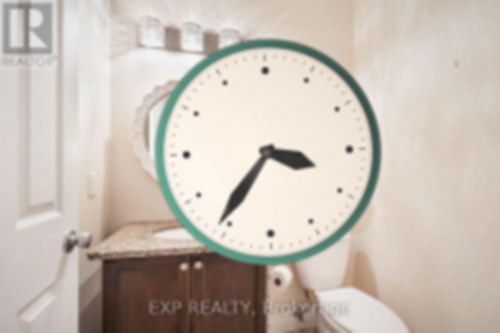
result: 3.36
